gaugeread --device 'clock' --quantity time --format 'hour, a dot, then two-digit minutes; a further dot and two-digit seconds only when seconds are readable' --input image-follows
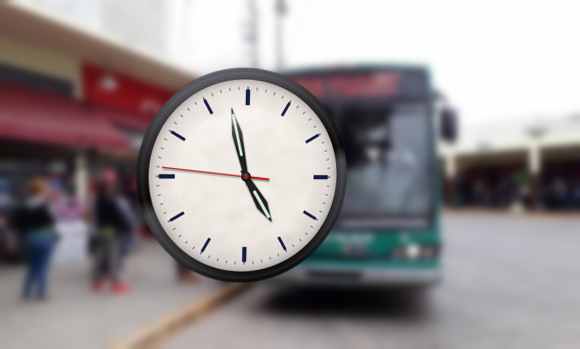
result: 4.57.46
